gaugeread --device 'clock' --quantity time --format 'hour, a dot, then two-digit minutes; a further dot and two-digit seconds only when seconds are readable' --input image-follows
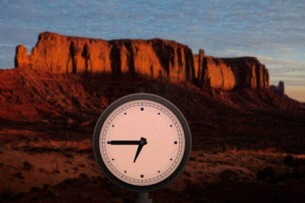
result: 6.45
